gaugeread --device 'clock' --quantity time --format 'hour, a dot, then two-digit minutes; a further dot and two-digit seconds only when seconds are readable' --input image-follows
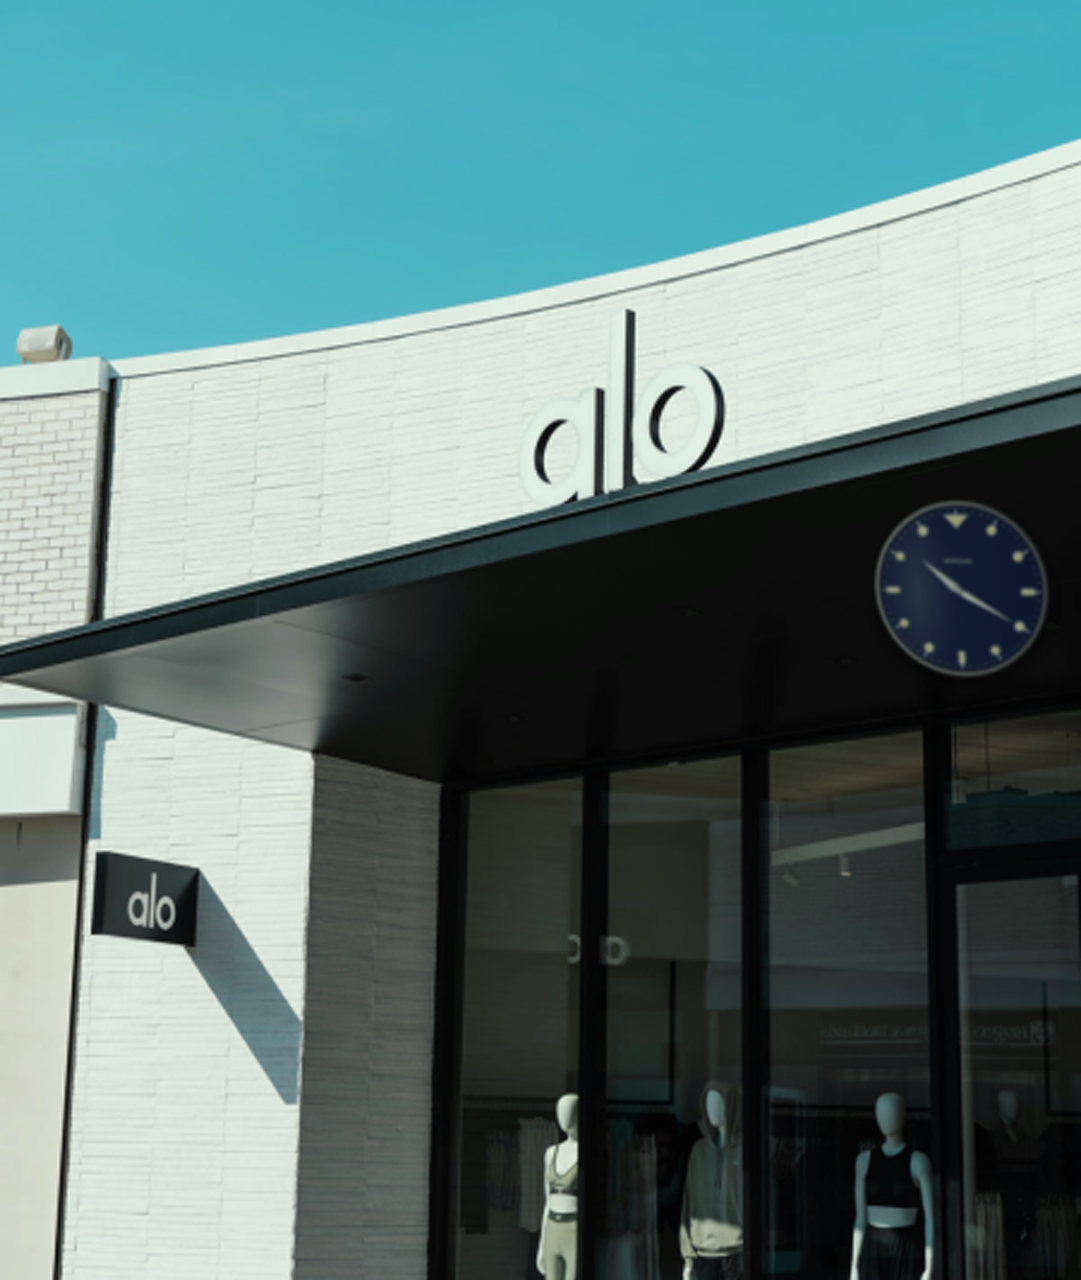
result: 10.20
